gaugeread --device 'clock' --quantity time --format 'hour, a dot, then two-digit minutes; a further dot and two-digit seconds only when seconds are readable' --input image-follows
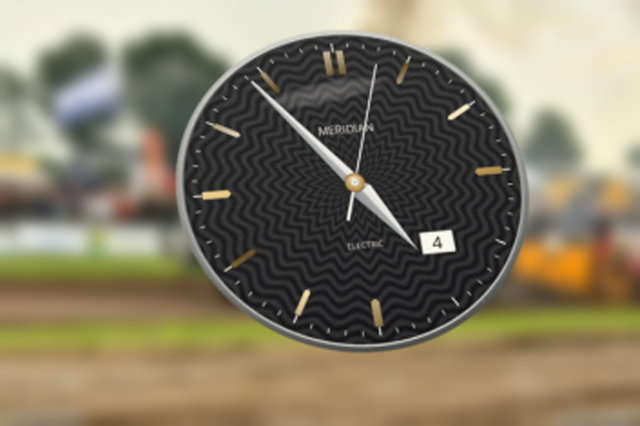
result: 4.54.03
